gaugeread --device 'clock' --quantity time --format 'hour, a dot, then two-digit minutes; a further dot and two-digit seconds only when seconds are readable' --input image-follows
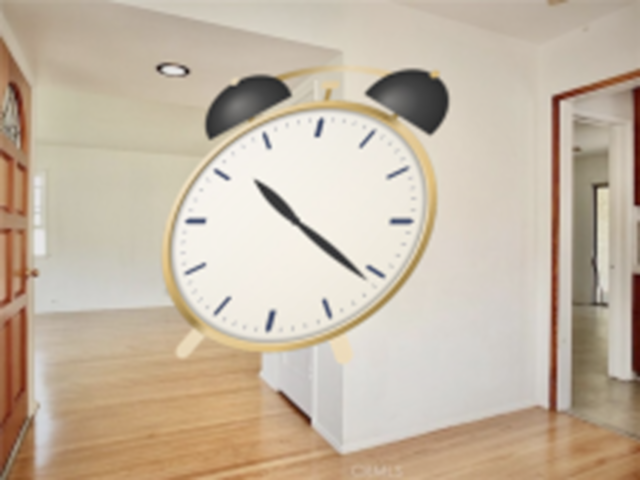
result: 10.21
